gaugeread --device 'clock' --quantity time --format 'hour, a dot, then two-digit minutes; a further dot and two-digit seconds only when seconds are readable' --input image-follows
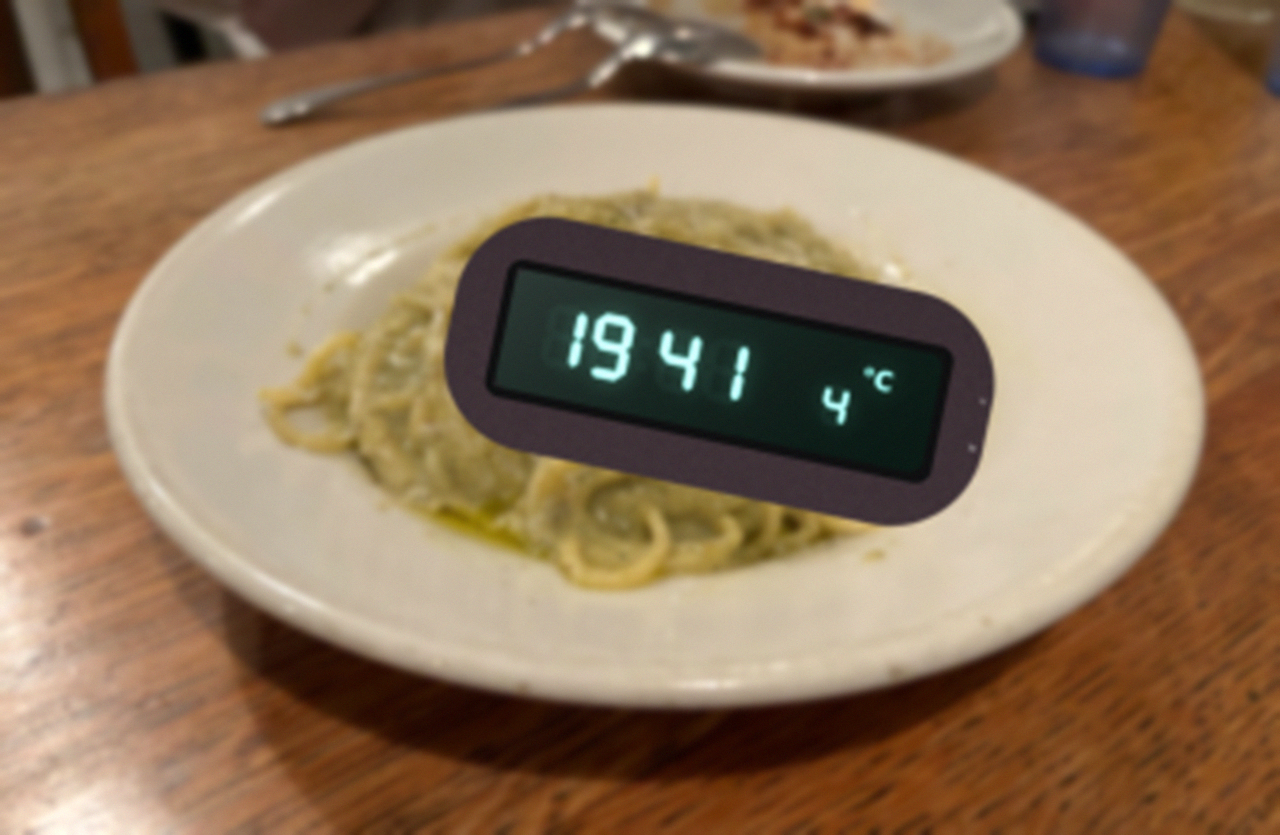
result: 19.41
